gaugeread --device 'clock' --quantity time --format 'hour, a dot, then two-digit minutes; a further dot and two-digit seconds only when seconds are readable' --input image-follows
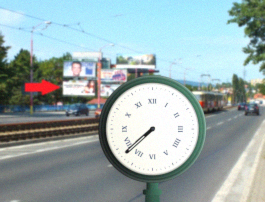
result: 7.38
